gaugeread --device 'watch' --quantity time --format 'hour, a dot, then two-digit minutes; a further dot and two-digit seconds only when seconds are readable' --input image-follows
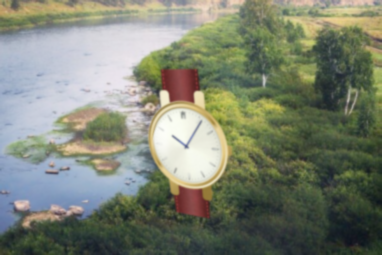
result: 10.06
